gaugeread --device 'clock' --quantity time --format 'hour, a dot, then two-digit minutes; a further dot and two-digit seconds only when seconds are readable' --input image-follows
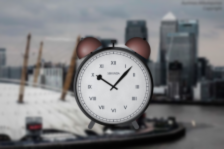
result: 10.07
